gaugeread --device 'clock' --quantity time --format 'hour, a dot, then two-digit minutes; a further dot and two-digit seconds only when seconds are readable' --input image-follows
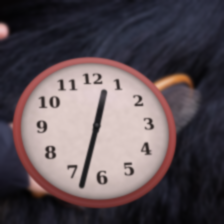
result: 12.33
